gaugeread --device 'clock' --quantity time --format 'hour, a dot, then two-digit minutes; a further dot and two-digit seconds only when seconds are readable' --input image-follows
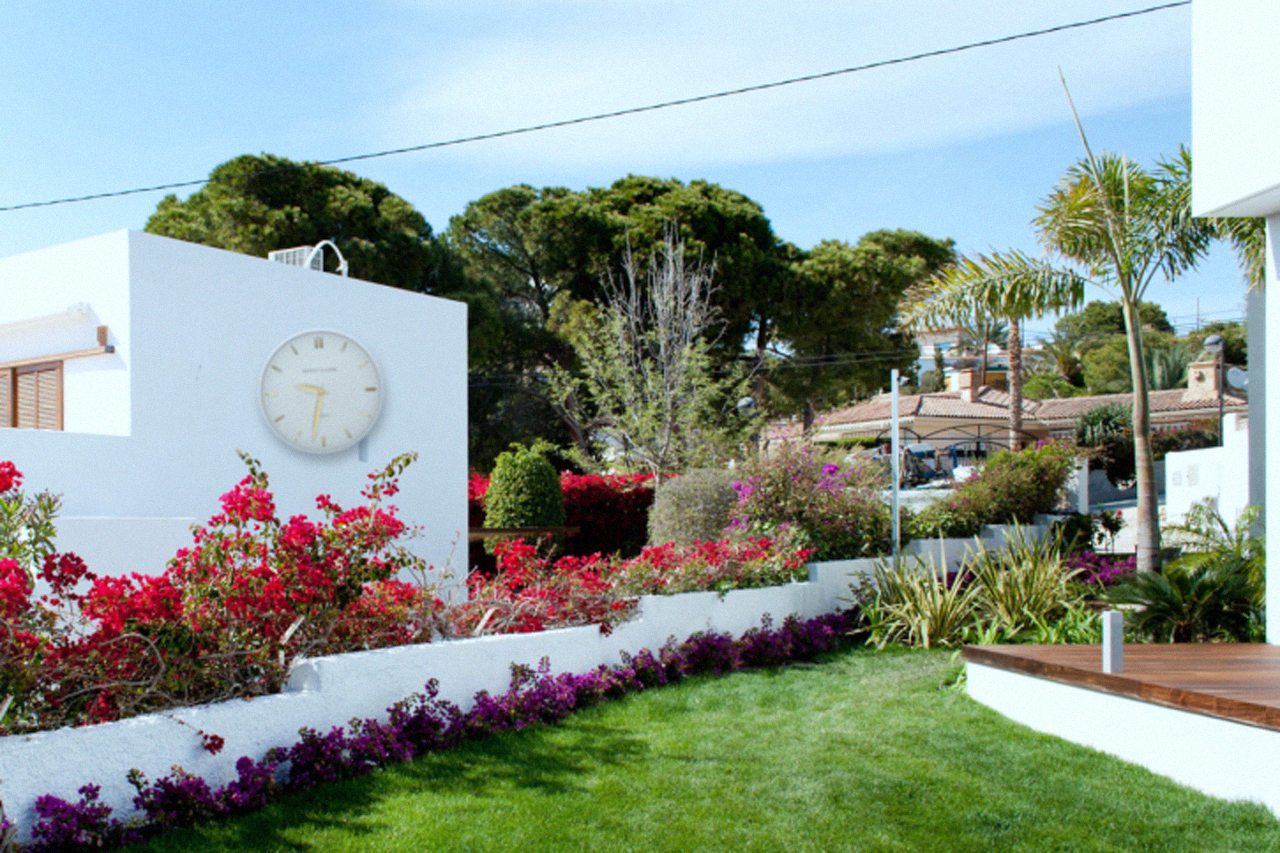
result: 9.32
